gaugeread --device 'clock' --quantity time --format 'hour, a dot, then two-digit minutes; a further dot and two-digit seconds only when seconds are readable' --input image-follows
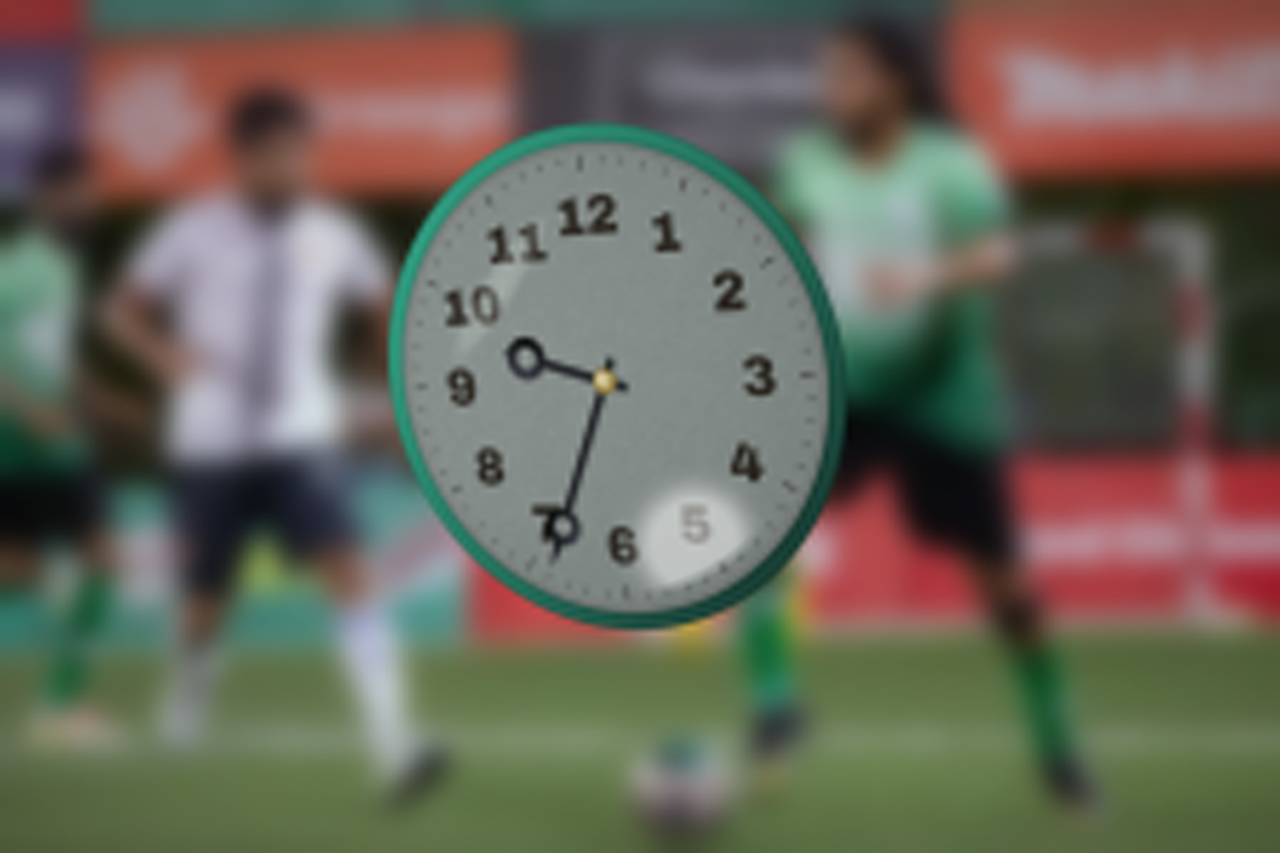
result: 9.34
